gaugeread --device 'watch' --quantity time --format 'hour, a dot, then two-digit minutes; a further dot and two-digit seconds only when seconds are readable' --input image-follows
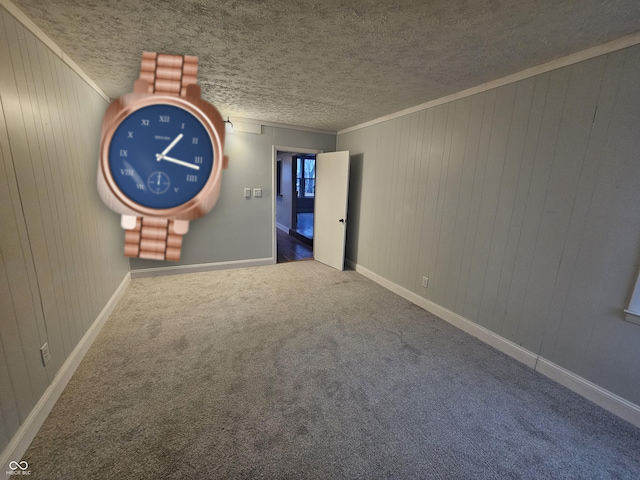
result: 1.17
